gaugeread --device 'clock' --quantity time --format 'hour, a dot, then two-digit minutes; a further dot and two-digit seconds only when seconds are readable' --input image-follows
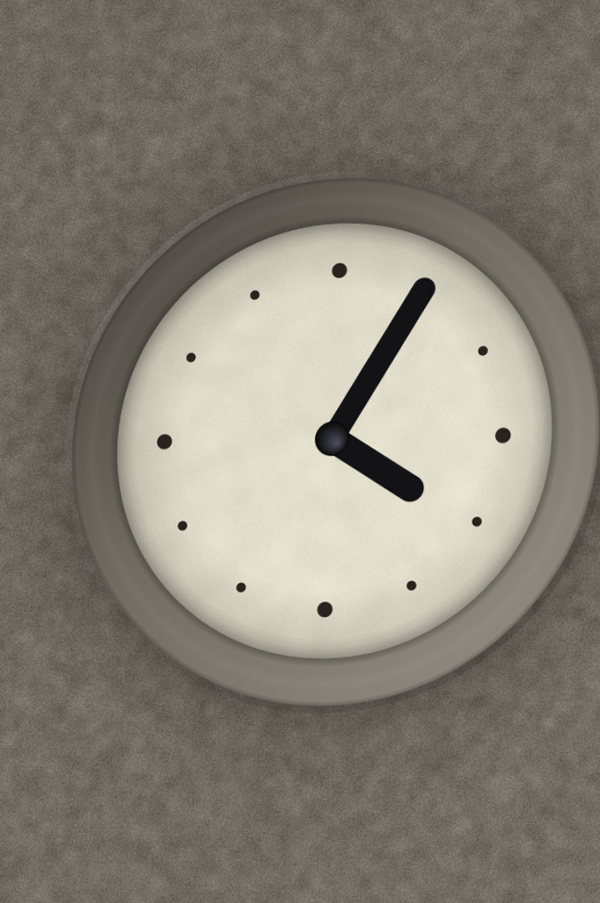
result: 4.05
